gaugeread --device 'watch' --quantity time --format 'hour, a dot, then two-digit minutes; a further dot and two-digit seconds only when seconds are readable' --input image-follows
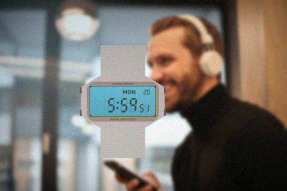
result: 5.59.51
